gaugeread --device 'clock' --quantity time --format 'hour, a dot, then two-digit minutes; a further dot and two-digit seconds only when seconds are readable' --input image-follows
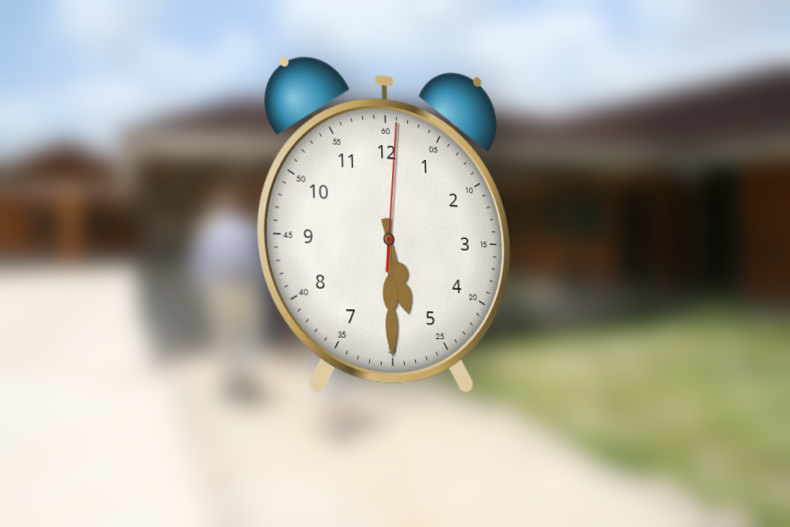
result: 5.30.01
